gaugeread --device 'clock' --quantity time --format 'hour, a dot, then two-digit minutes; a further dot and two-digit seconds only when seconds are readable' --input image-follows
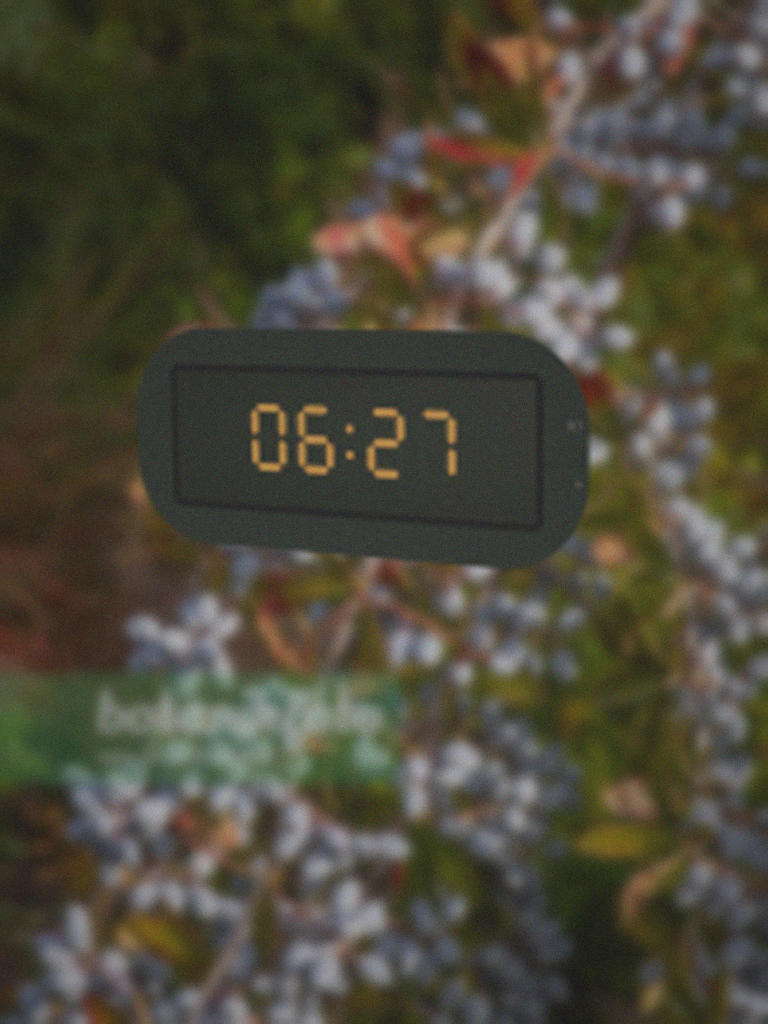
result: 6.27
